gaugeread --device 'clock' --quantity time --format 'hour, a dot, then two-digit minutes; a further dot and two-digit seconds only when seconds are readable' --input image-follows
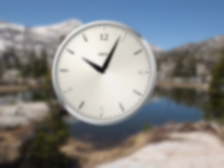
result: 10.04
